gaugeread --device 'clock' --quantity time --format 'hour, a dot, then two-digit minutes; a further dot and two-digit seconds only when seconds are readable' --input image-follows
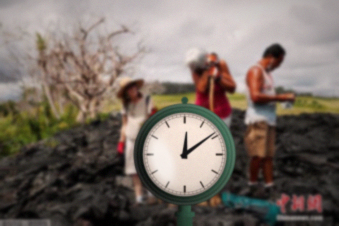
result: 12.09
